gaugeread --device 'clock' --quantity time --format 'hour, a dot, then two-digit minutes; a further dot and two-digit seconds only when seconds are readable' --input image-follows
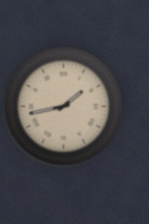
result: 1.43
